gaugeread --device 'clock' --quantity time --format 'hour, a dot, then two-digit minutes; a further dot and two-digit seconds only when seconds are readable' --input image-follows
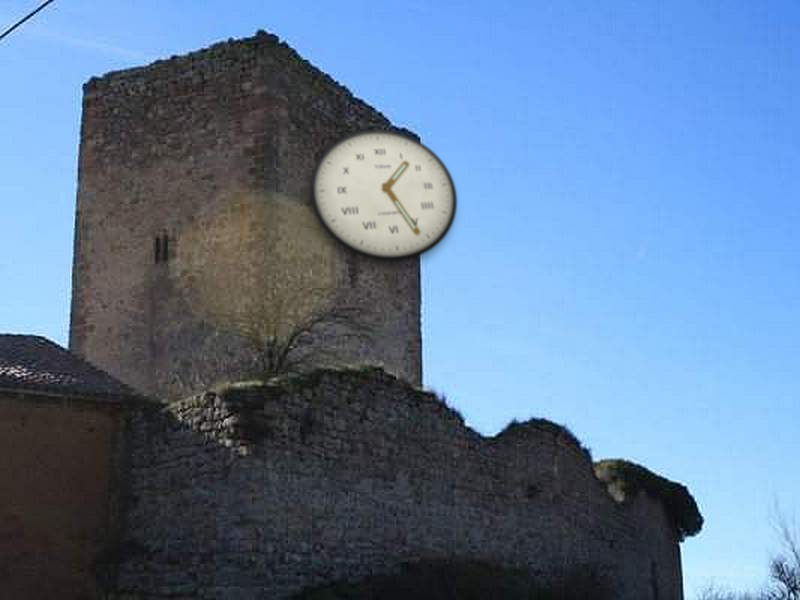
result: 1.26
